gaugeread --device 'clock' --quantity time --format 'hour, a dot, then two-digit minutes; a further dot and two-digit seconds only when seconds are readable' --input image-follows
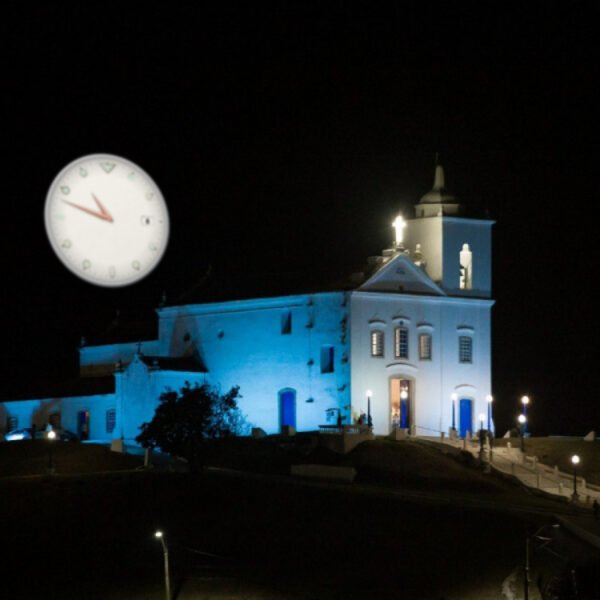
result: 10.48
